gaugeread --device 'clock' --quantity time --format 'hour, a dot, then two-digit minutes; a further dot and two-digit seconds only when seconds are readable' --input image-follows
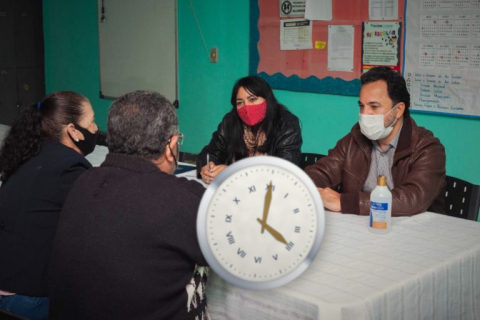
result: 4.00
